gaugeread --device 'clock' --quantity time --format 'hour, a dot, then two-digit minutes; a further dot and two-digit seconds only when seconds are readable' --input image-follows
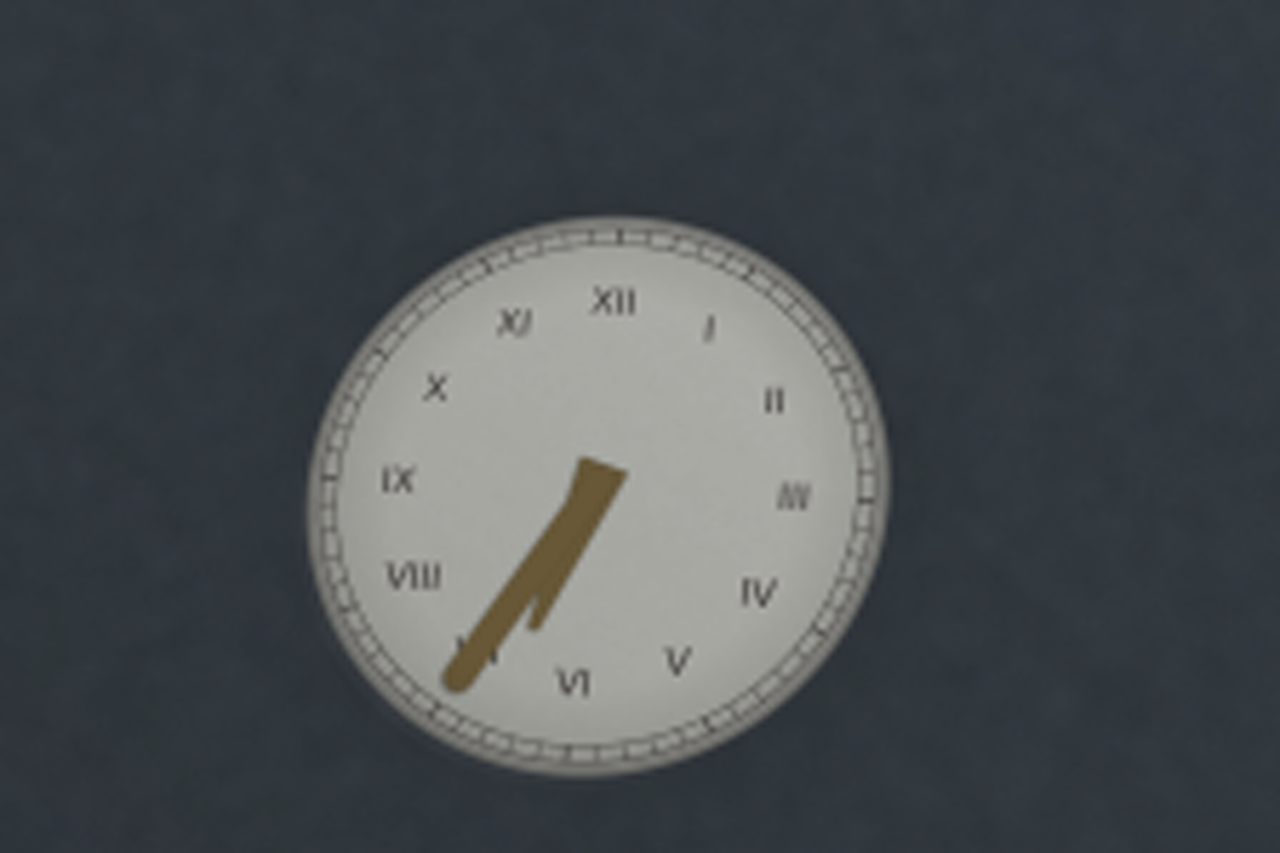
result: 6.35
